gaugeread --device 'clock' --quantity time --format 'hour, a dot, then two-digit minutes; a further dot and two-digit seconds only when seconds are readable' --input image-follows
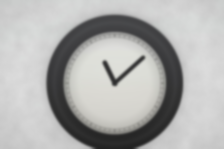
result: 11.08
